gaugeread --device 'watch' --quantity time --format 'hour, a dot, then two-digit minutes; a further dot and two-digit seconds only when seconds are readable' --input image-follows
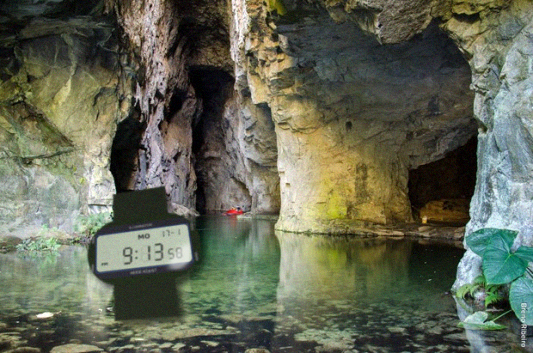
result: 9.13.58
